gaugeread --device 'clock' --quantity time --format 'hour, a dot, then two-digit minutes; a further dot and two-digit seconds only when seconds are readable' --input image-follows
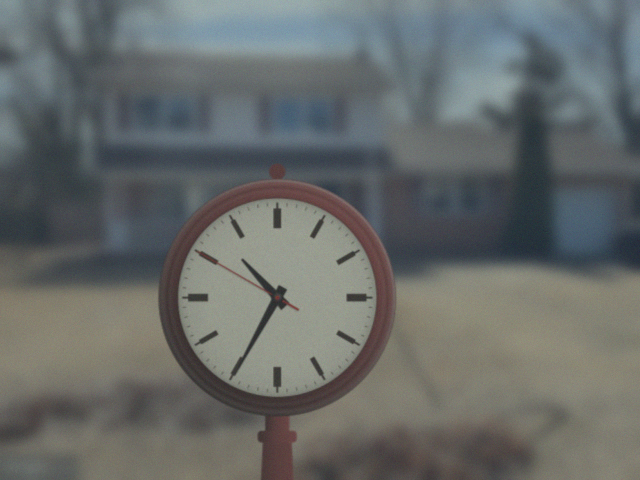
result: 10.34.50
